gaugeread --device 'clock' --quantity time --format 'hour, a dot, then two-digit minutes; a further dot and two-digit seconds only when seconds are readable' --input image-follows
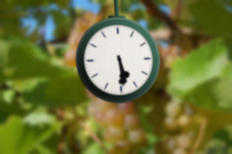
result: 5.29
